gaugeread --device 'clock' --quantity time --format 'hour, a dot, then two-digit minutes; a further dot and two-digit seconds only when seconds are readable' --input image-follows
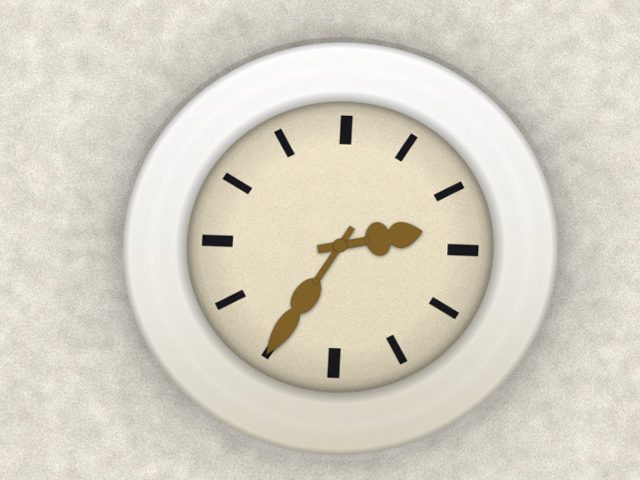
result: 2.35
